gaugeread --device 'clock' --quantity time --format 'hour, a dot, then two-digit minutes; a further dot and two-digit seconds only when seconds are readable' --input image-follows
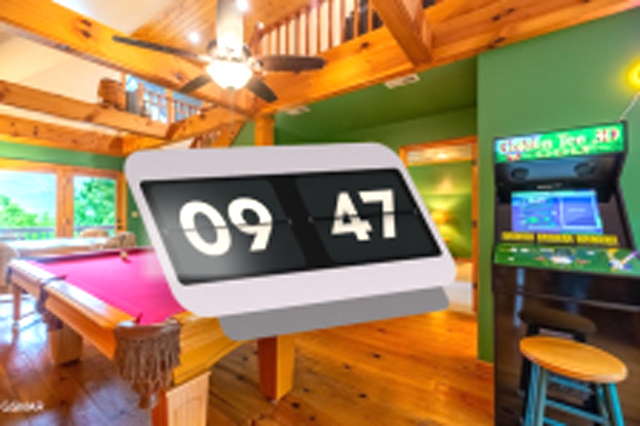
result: 9.47
